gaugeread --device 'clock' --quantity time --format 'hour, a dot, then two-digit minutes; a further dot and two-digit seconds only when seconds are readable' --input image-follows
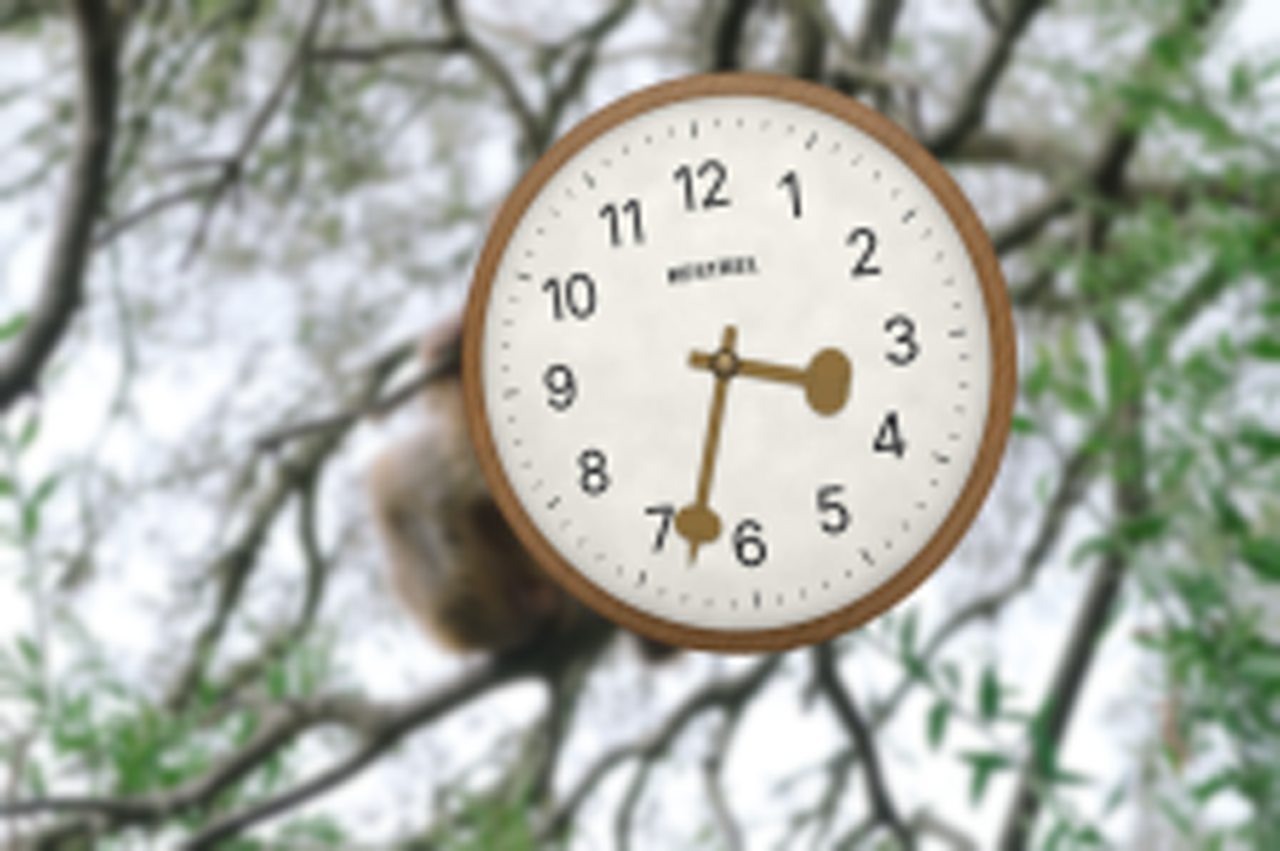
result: 3.33
